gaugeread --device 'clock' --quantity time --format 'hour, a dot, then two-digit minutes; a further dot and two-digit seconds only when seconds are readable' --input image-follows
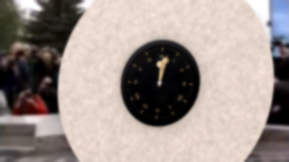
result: 12.02
